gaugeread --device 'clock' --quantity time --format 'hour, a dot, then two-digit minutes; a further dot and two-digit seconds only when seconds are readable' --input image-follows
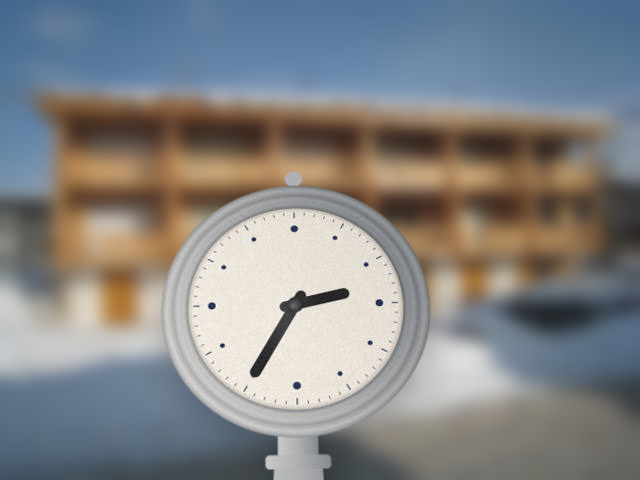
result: 2.35
